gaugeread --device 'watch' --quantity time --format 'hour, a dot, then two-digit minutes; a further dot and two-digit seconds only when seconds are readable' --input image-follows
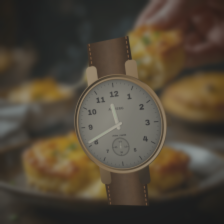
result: 11.41
